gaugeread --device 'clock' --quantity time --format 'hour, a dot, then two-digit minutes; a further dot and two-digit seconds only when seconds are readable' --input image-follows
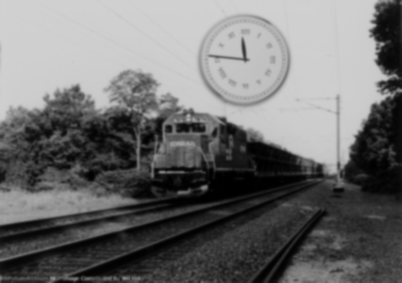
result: 11.46
